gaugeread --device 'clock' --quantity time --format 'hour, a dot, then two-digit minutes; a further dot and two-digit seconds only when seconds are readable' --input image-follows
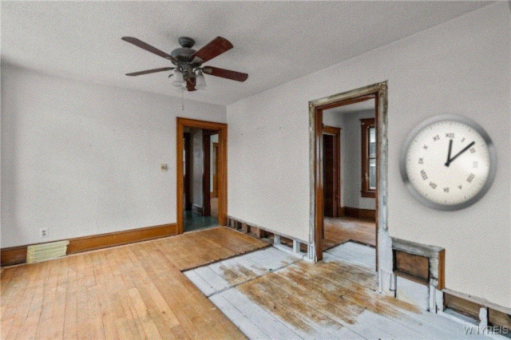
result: 12.08
